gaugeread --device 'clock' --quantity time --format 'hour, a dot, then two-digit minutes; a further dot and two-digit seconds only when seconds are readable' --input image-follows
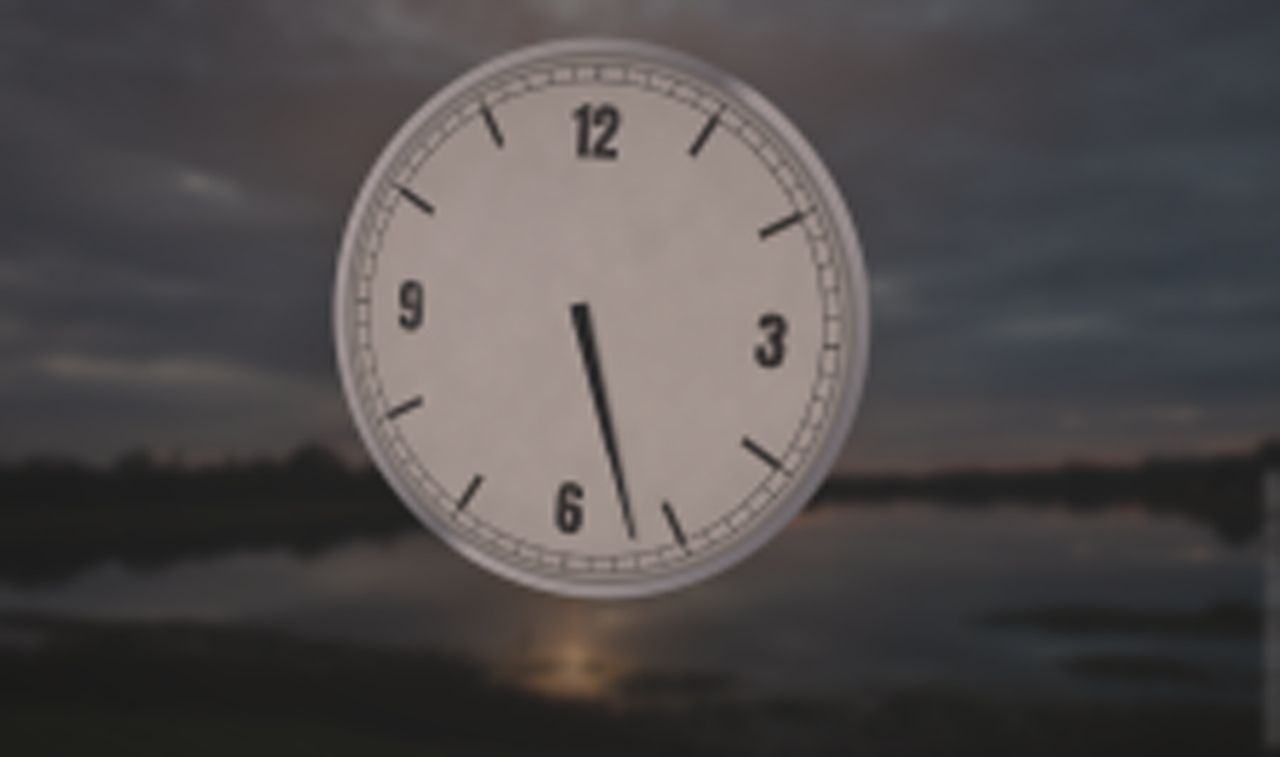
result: 5.27
